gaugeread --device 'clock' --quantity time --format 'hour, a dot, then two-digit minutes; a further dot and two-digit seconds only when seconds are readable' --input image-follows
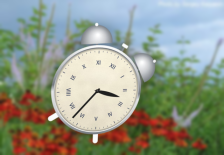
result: 2.32
